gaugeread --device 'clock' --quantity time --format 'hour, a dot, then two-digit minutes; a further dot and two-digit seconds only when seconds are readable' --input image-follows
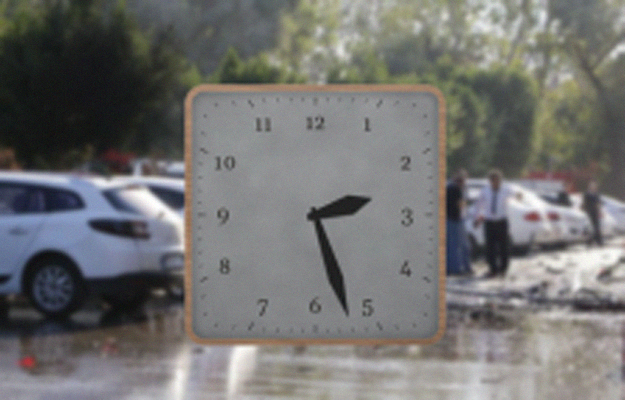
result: 2.27
